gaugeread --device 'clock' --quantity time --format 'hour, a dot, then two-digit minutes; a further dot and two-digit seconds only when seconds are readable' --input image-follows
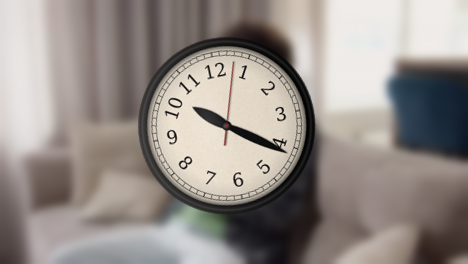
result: 10.21.03
